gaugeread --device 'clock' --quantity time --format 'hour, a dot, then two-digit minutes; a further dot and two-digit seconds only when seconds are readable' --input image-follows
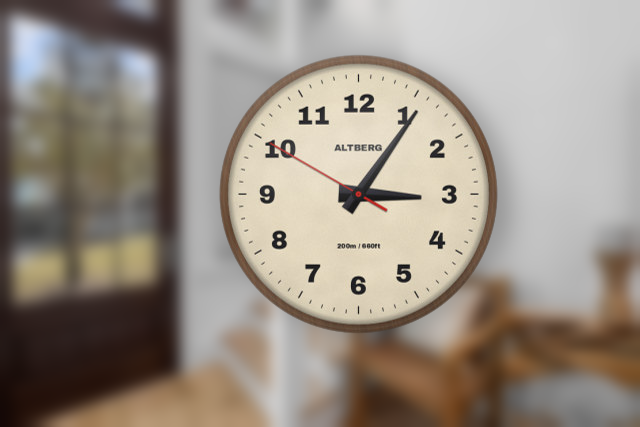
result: 3.05.50
